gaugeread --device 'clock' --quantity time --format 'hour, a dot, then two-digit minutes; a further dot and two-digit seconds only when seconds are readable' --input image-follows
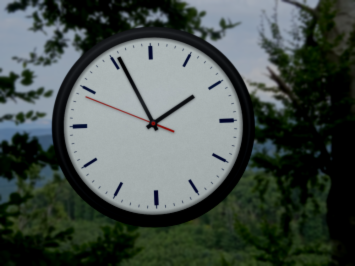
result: 1.55.49
